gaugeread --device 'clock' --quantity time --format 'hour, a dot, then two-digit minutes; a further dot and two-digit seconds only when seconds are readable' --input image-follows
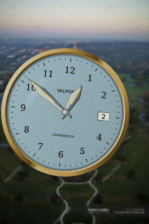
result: 12.51
